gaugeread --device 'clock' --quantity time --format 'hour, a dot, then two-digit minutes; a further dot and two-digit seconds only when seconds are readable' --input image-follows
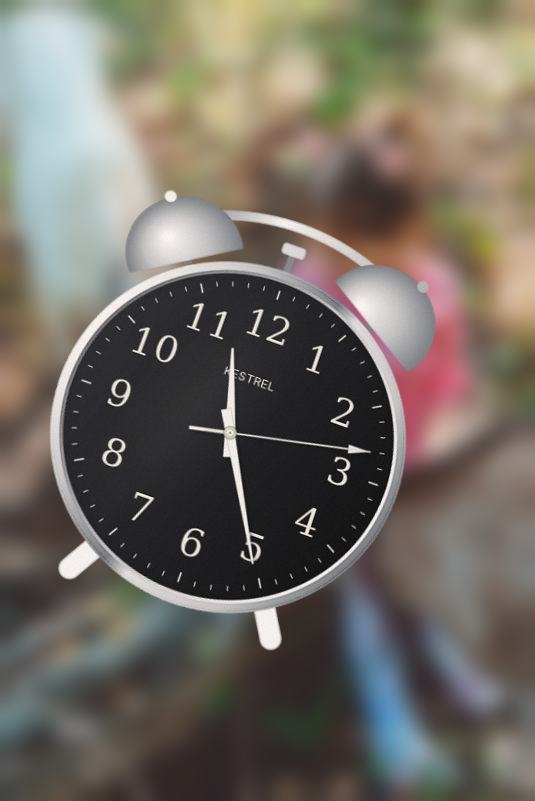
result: 11.25.13
